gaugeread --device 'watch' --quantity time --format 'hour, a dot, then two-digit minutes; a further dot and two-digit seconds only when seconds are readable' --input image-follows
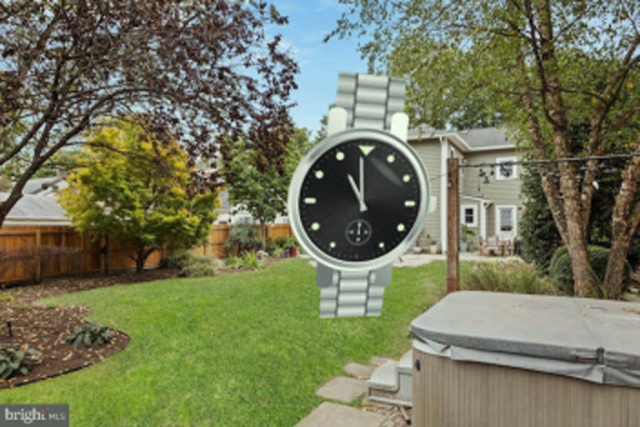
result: 10.59
